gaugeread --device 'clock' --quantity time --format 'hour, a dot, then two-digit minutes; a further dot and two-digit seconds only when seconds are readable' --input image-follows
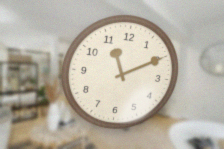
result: 11.10
